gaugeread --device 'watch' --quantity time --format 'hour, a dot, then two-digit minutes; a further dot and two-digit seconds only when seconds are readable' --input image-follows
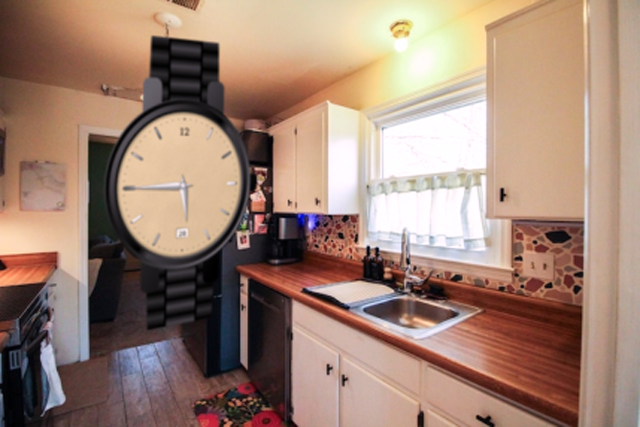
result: 5.45
